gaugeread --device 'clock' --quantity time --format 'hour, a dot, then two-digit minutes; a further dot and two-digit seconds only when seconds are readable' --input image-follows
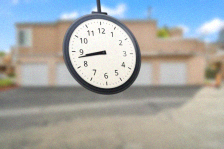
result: 8.43
